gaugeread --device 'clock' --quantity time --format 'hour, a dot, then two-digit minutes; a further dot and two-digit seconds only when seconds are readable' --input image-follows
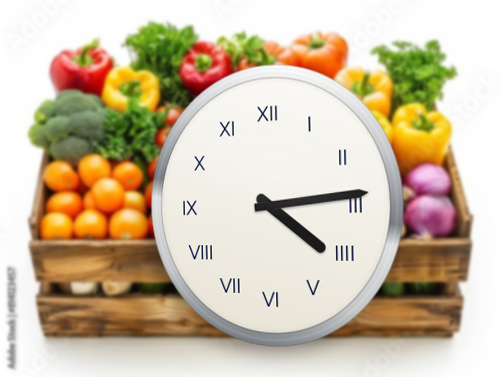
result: 4.14
